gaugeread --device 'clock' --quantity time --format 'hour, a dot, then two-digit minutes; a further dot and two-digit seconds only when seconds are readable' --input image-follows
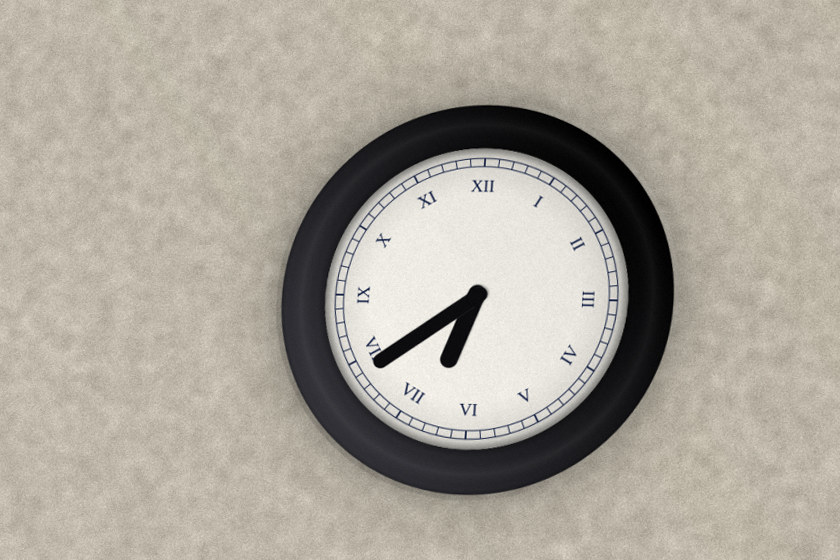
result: 6.39
